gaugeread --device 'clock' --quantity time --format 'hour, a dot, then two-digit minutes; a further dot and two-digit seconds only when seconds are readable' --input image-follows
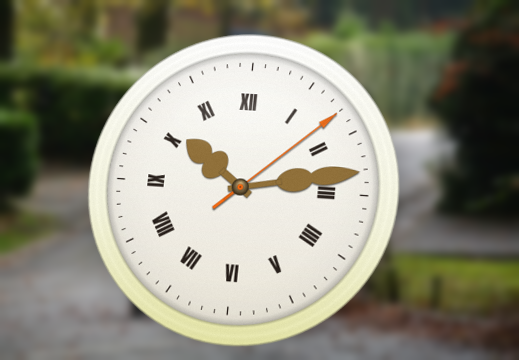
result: 10.13.08
